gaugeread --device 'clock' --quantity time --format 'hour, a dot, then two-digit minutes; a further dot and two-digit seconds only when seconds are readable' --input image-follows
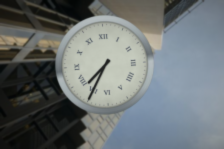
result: 7.35
